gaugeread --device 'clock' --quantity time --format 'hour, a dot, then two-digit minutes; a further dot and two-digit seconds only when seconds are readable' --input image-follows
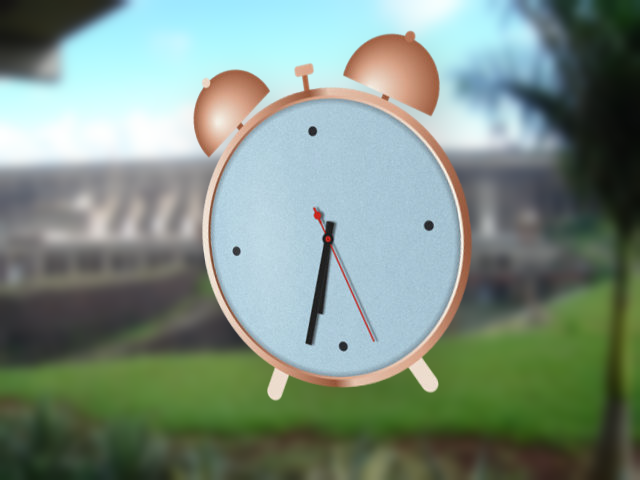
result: 6.33.27
